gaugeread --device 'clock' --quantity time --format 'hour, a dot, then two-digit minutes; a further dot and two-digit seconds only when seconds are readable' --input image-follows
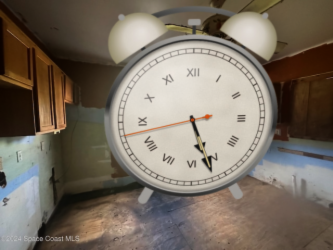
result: 5.26.43
